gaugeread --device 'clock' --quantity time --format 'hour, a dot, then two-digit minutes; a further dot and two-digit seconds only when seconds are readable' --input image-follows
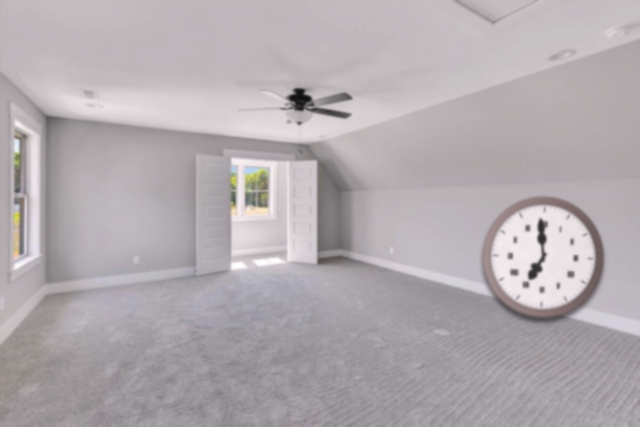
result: 6.59
